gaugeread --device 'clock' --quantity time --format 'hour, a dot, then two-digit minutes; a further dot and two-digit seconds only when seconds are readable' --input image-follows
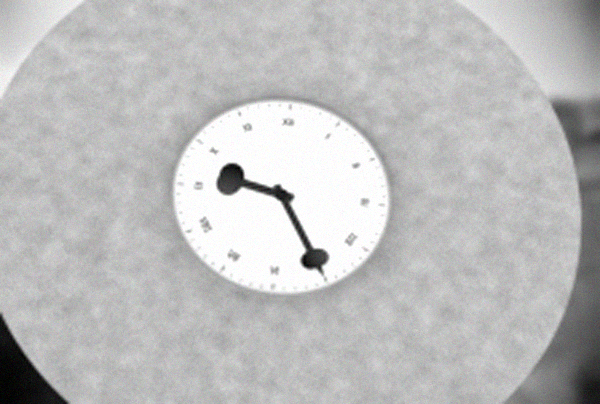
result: 9.25
